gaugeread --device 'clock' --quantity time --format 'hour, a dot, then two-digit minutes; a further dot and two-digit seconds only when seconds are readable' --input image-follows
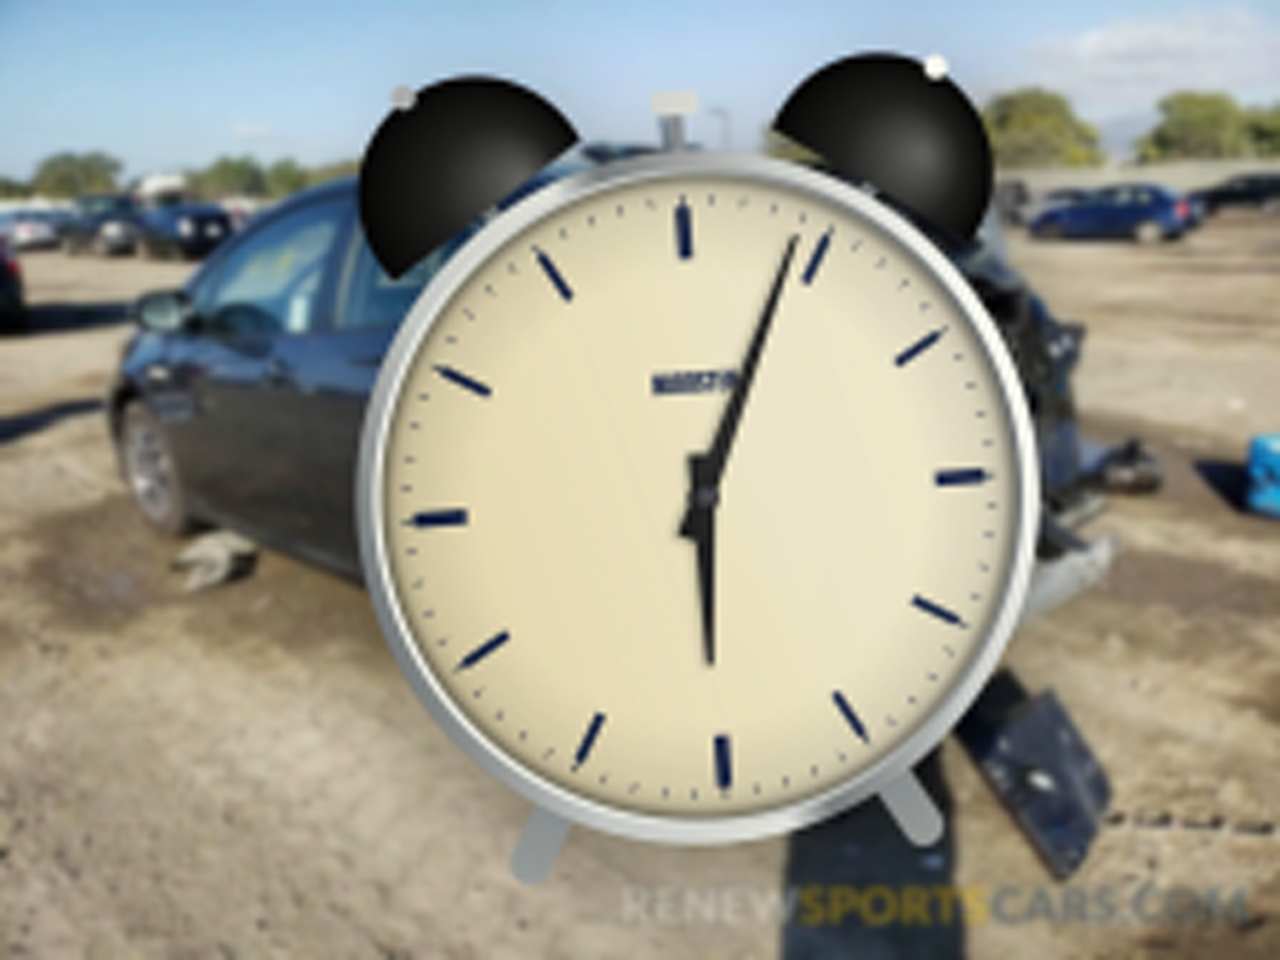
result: 6.04
